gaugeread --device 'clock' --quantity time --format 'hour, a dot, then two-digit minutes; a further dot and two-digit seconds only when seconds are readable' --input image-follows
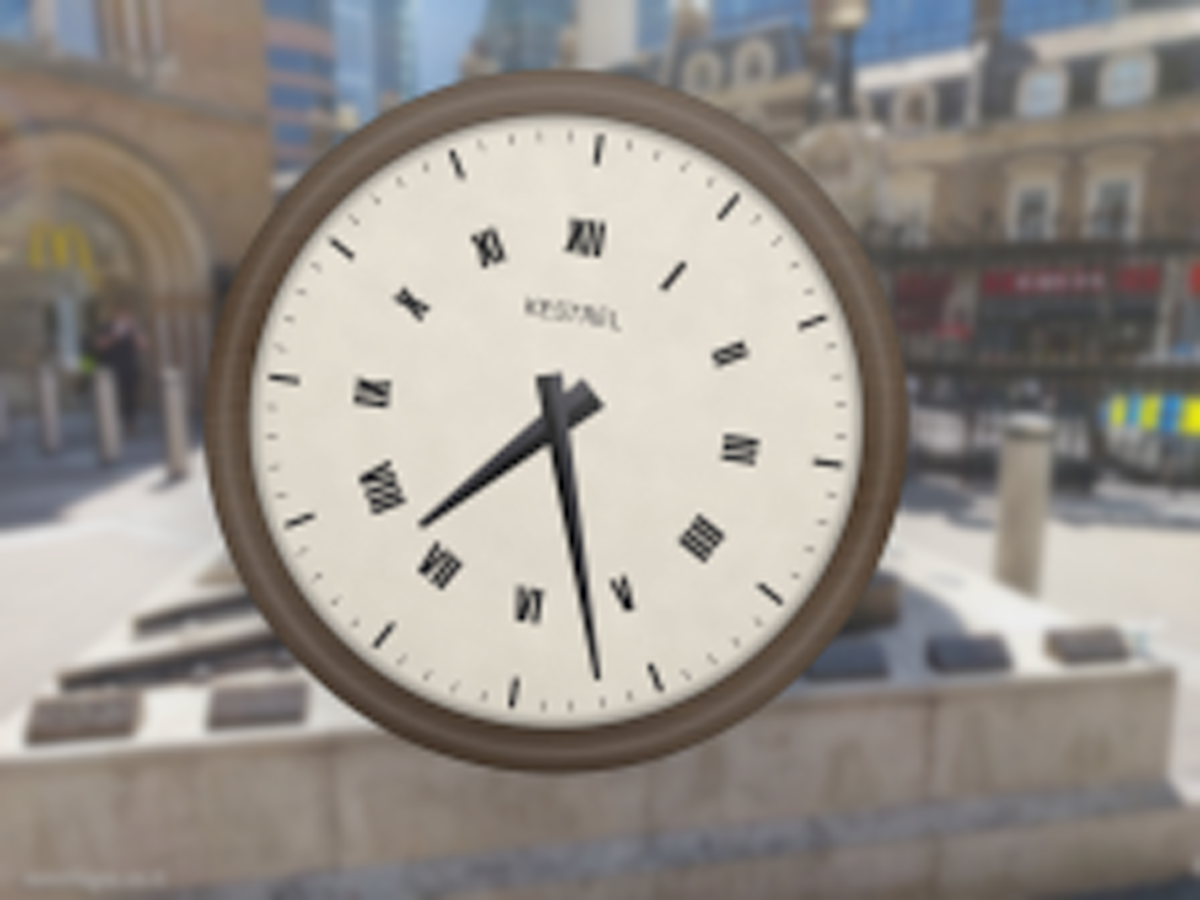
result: 7.27
